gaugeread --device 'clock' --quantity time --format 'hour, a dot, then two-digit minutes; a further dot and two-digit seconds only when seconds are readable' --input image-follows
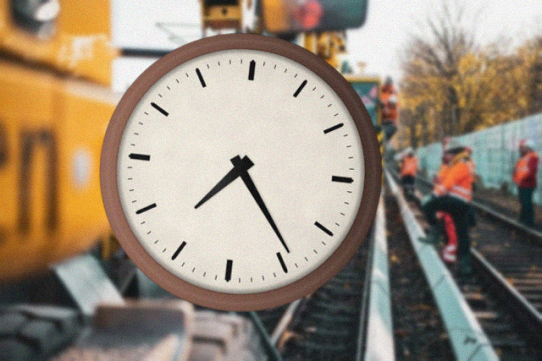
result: 7.24
